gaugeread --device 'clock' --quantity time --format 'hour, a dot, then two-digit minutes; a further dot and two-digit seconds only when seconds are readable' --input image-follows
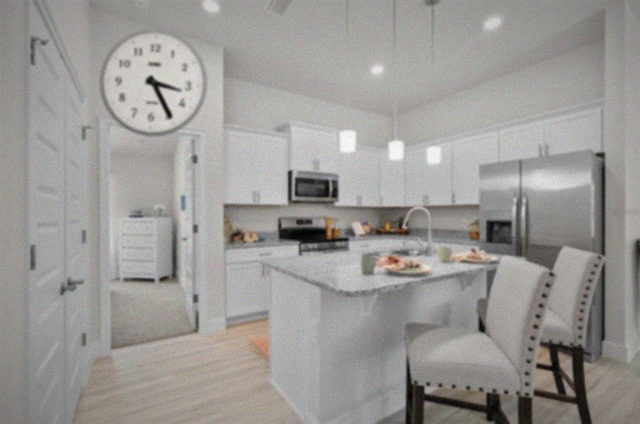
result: 3.25
